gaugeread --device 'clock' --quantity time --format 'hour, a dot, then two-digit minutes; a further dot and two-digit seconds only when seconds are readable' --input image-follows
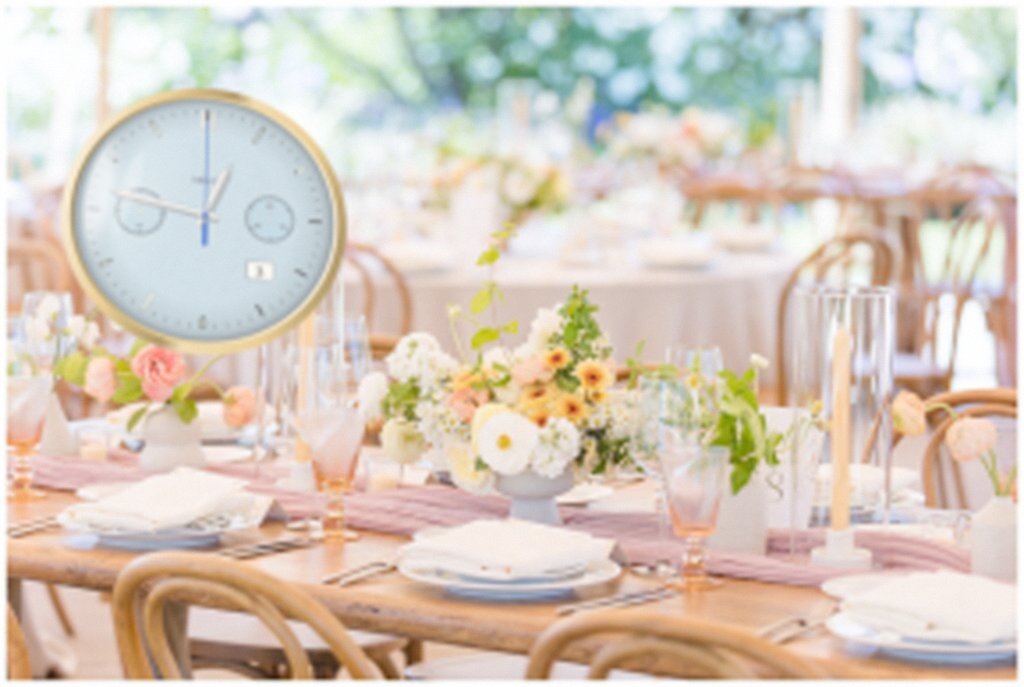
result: 12.47
